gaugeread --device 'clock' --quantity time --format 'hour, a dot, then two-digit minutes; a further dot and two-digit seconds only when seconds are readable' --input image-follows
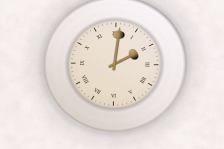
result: 2.01
